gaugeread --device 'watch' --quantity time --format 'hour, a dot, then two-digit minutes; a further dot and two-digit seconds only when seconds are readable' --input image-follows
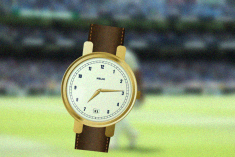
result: 7.14
